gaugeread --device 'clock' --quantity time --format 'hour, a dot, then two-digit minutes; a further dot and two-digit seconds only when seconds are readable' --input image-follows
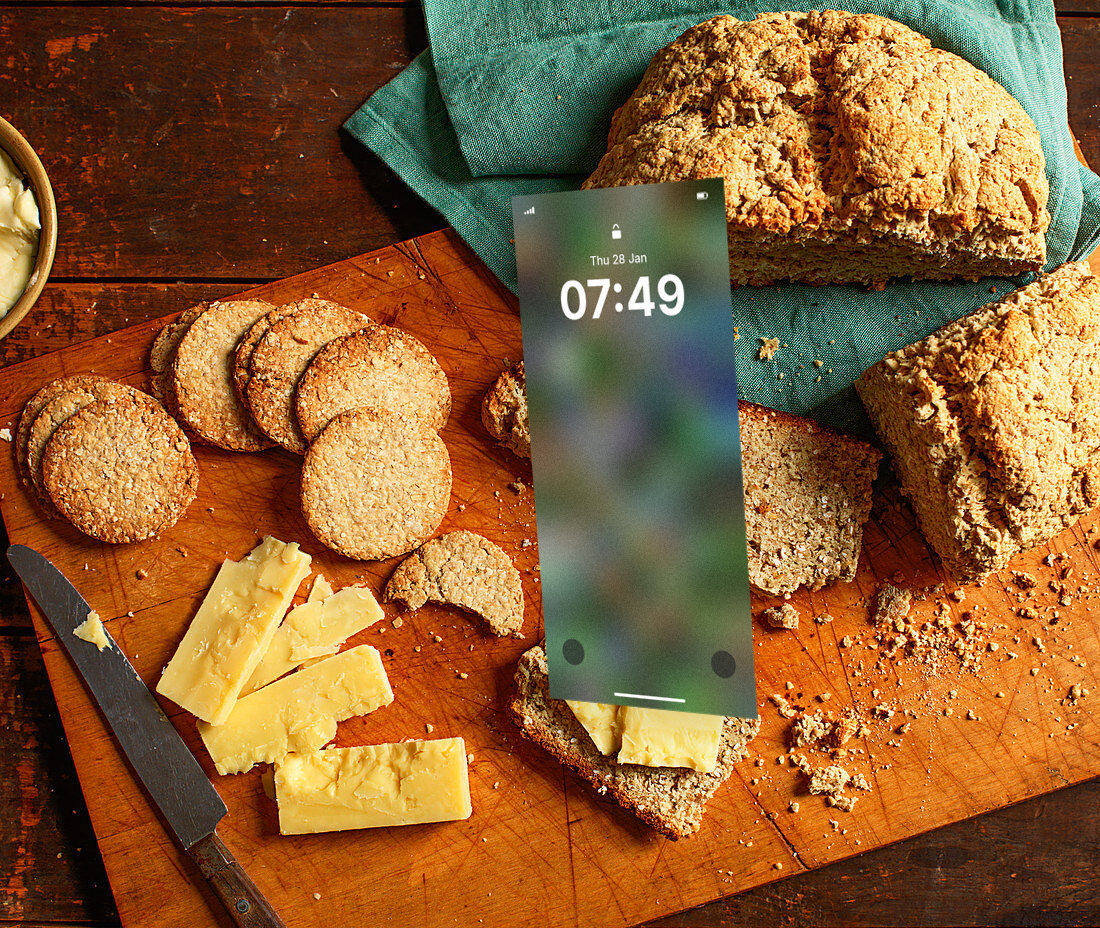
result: 7.49
